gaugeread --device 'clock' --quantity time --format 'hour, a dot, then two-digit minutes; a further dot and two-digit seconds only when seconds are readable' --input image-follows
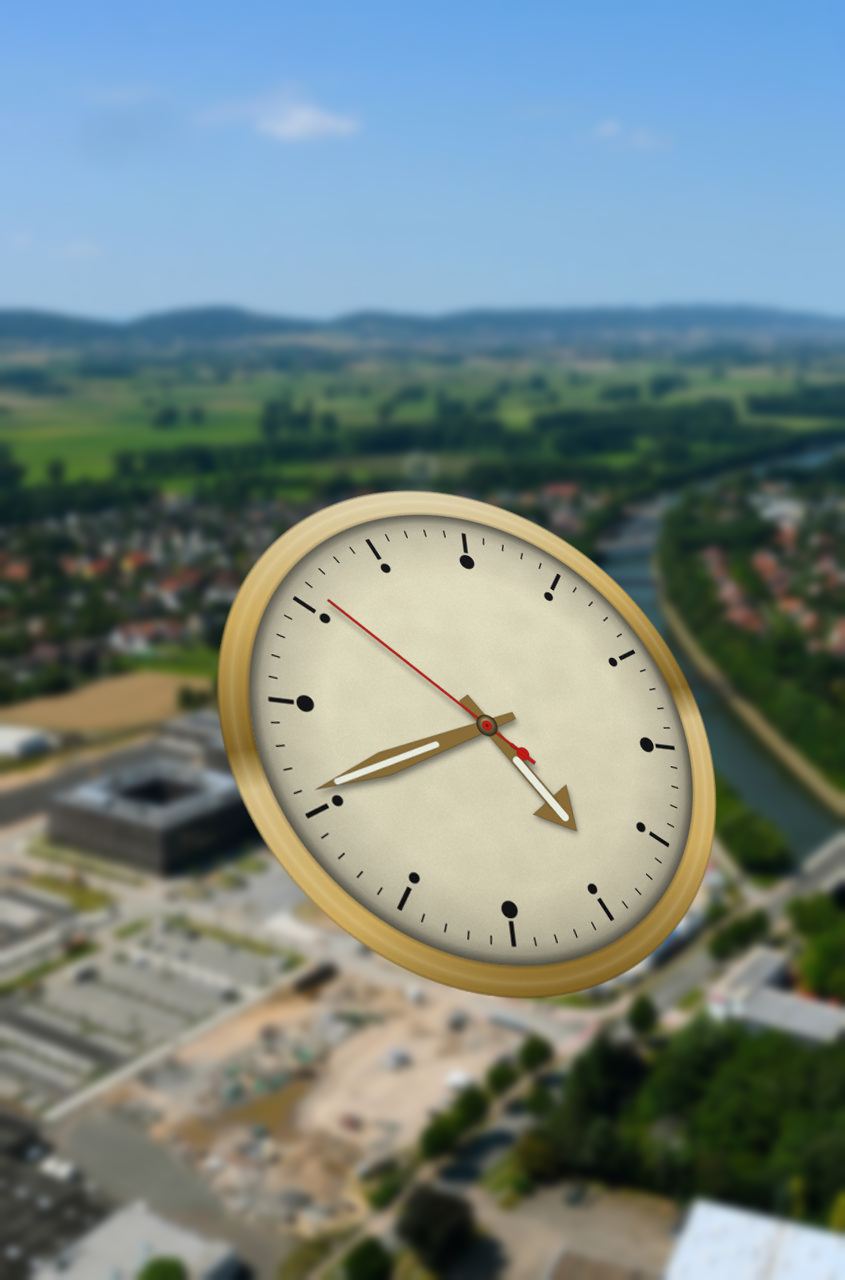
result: 4.40.51
